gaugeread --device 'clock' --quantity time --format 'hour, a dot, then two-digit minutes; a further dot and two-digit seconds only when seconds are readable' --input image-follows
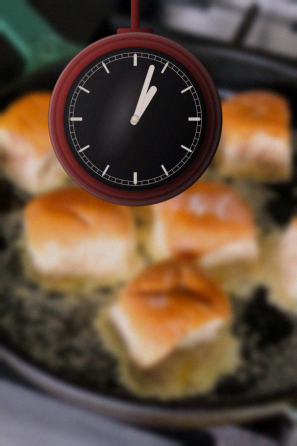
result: 1.03
